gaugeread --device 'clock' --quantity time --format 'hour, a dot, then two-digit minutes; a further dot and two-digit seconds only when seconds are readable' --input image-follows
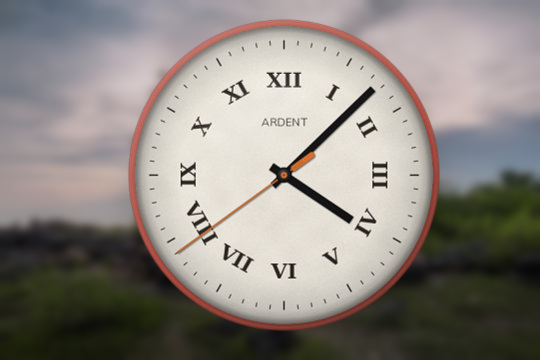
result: 4.07.39
